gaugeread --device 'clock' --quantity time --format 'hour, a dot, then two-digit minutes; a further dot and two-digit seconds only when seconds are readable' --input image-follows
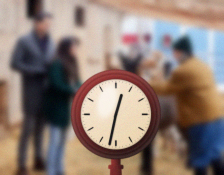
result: 12.32
